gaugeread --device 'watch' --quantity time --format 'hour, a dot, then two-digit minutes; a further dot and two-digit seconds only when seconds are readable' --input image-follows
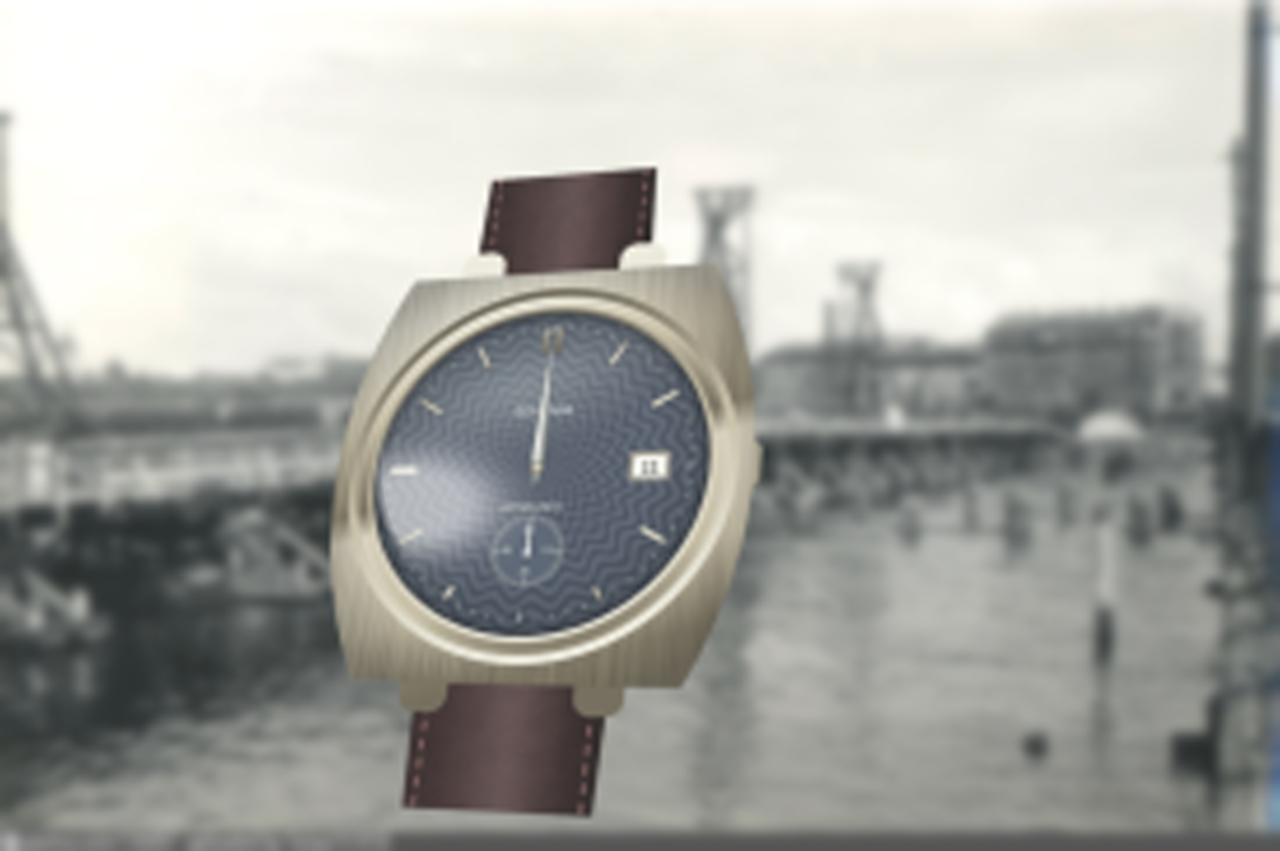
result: 12.00
